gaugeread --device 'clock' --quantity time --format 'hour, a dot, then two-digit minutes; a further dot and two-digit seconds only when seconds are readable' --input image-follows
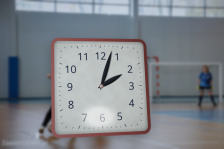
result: 2.03
